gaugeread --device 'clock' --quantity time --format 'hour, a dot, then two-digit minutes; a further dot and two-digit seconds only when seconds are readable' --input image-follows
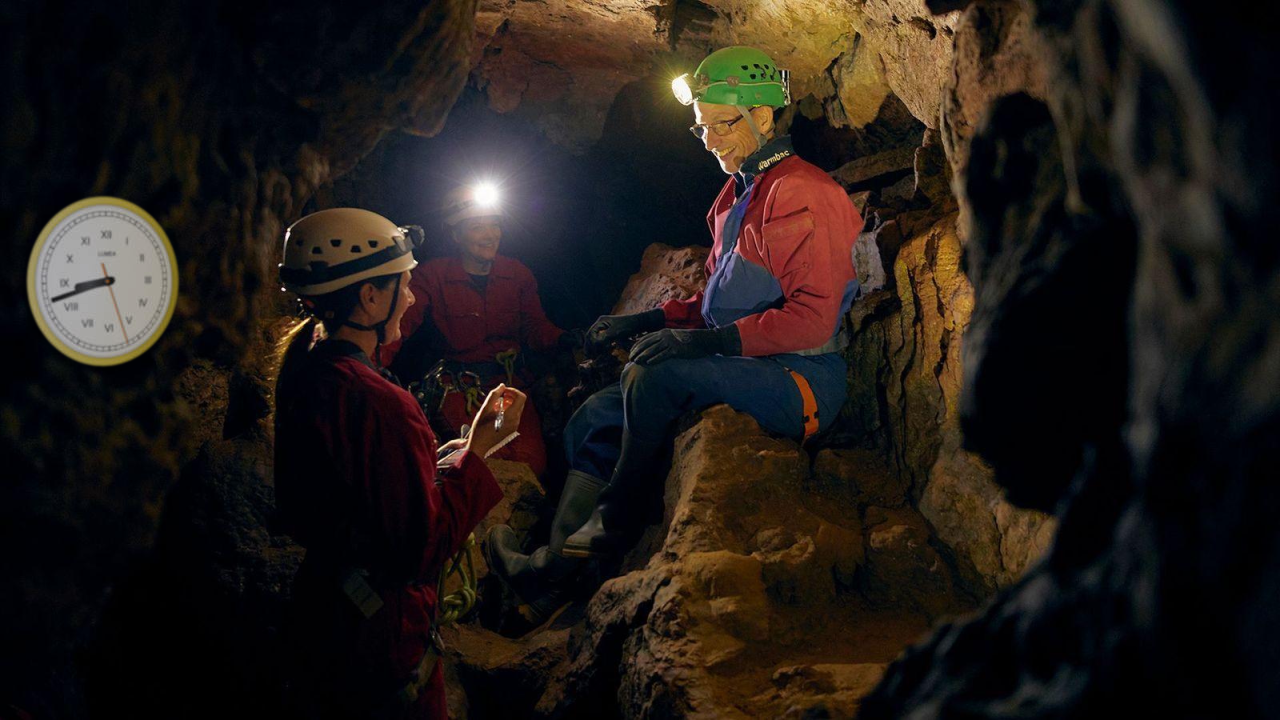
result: 8.42.27
